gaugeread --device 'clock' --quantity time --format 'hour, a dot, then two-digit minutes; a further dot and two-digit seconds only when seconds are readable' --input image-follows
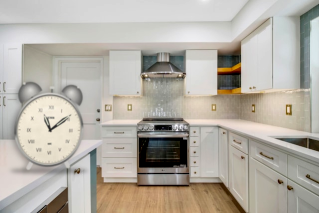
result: 11.09
